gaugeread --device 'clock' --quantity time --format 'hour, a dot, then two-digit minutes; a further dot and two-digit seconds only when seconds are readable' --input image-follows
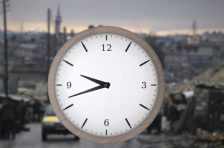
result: 9.42
